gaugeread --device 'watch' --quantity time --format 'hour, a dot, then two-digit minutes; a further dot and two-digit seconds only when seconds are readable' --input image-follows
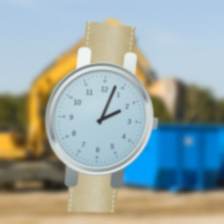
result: 2.03
